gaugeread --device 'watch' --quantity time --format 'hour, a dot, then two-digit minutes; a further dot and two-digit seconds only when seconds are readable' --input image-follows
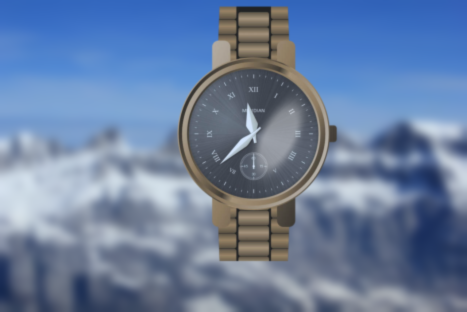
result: 11.38
